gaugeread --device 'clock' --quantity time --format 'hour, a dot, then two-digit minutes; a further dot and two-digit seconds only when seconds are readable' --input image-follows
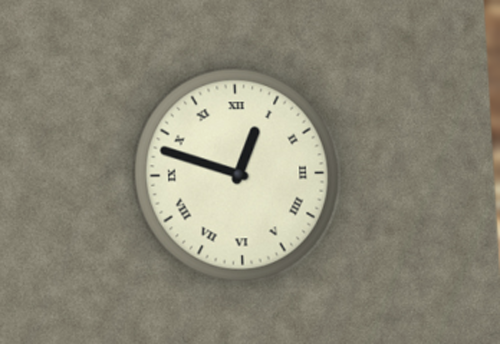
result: 12.48
